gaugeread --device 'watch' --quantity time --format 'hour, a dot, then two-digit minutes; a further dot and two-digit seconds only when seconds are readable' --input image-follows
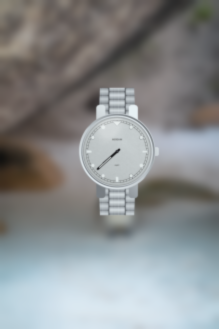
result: 7.38
